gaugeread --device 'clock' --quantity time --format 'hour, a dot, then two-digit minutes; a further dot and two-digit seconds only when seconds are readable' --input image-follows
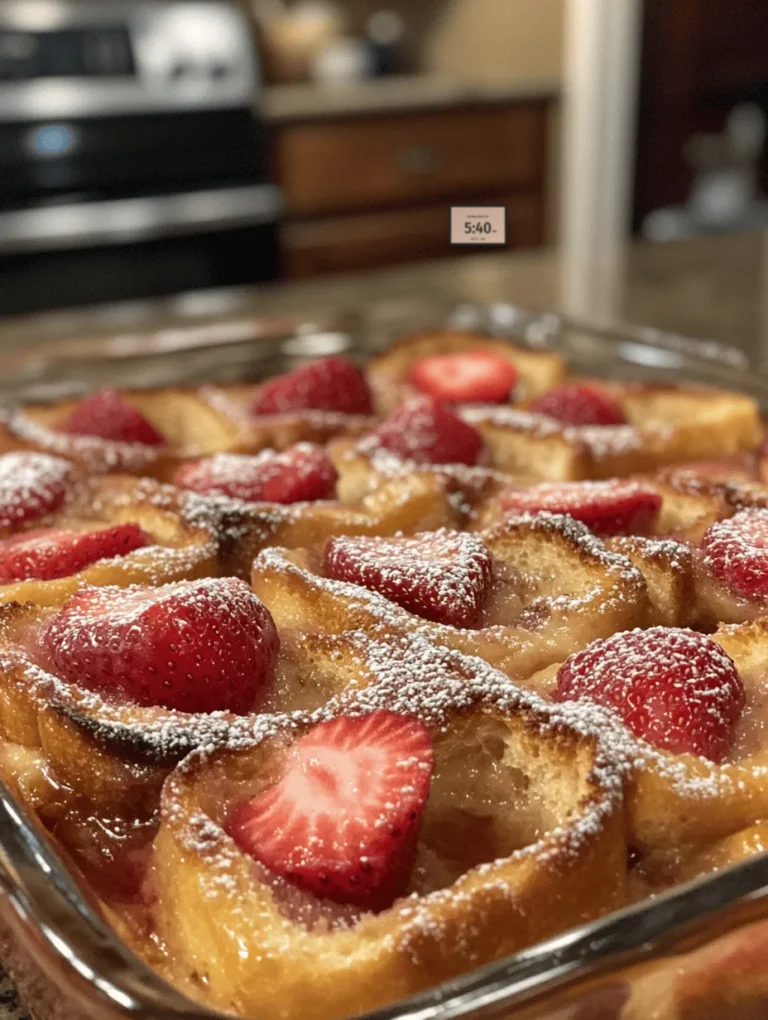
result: 5.40
